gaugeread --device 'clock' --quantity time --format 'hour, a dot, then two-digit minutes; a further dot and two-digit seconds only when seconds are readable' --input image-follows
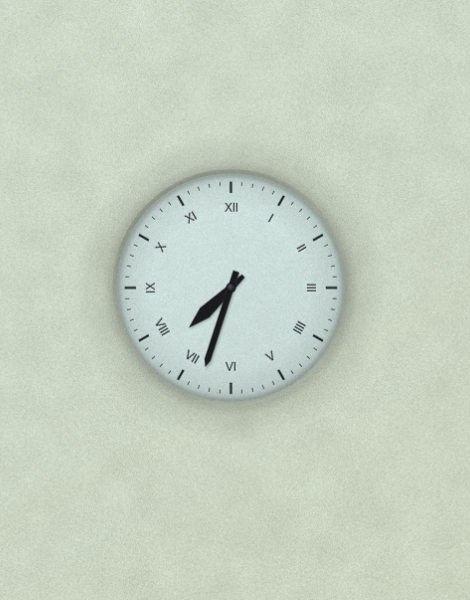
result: 7.33
